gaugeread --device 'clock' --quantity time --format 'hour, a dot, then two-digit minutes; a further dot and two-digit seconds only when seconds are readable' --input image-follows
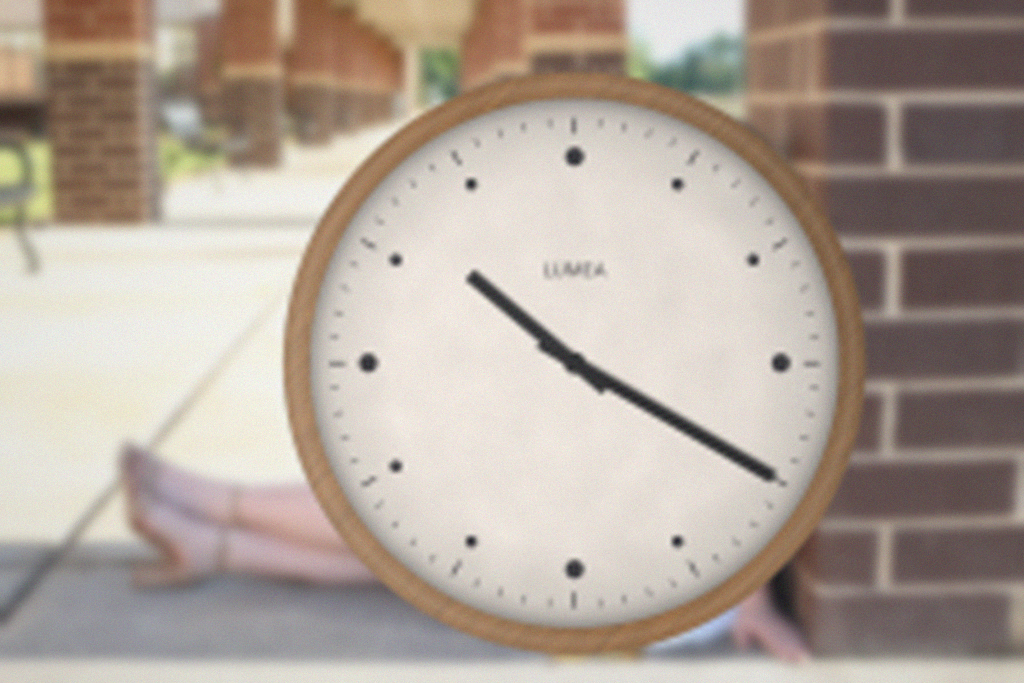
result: 10.20
